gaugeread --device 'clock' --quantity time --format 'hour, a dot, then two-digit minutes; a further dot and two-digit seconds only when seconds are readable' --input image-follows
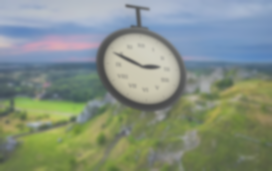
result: 2.49
